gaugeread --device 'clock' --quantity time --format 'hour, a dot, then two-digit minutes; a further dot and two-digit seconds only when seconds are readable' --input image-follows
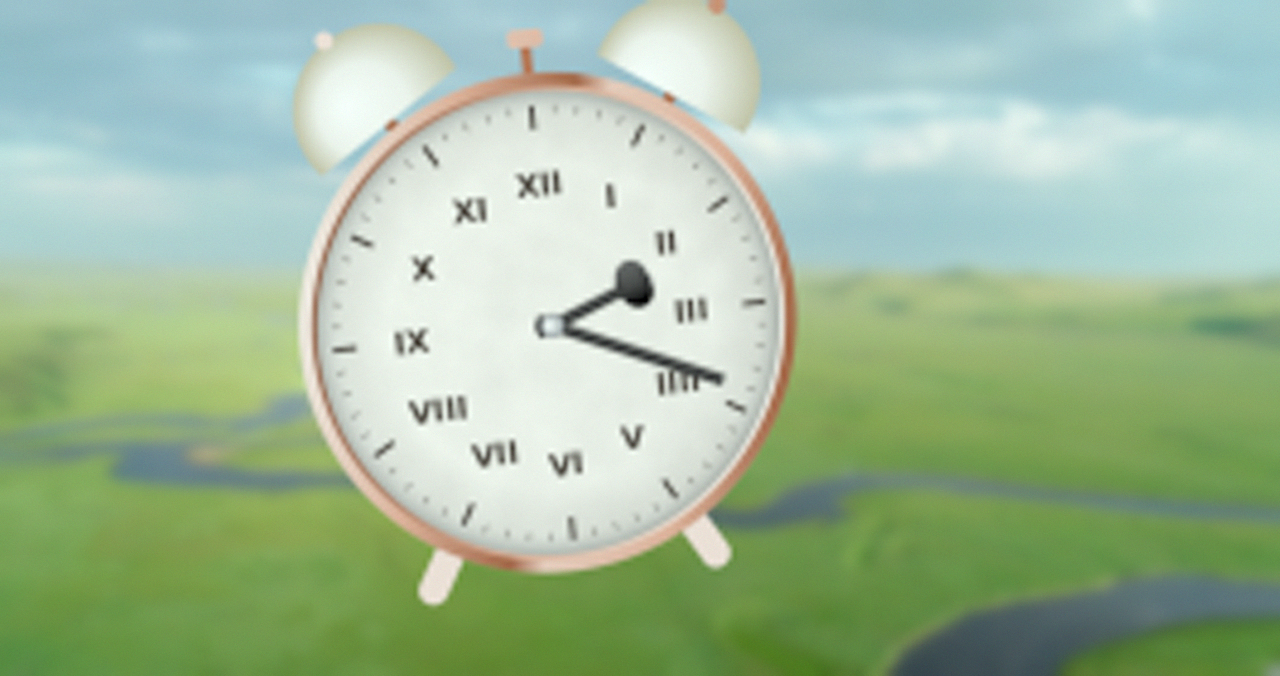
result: 2.19
